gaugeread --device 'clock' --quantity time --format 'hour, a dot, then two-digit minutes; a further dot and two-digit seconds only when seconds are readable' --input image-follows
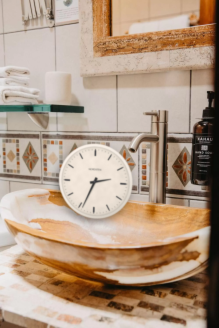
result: 2.34
